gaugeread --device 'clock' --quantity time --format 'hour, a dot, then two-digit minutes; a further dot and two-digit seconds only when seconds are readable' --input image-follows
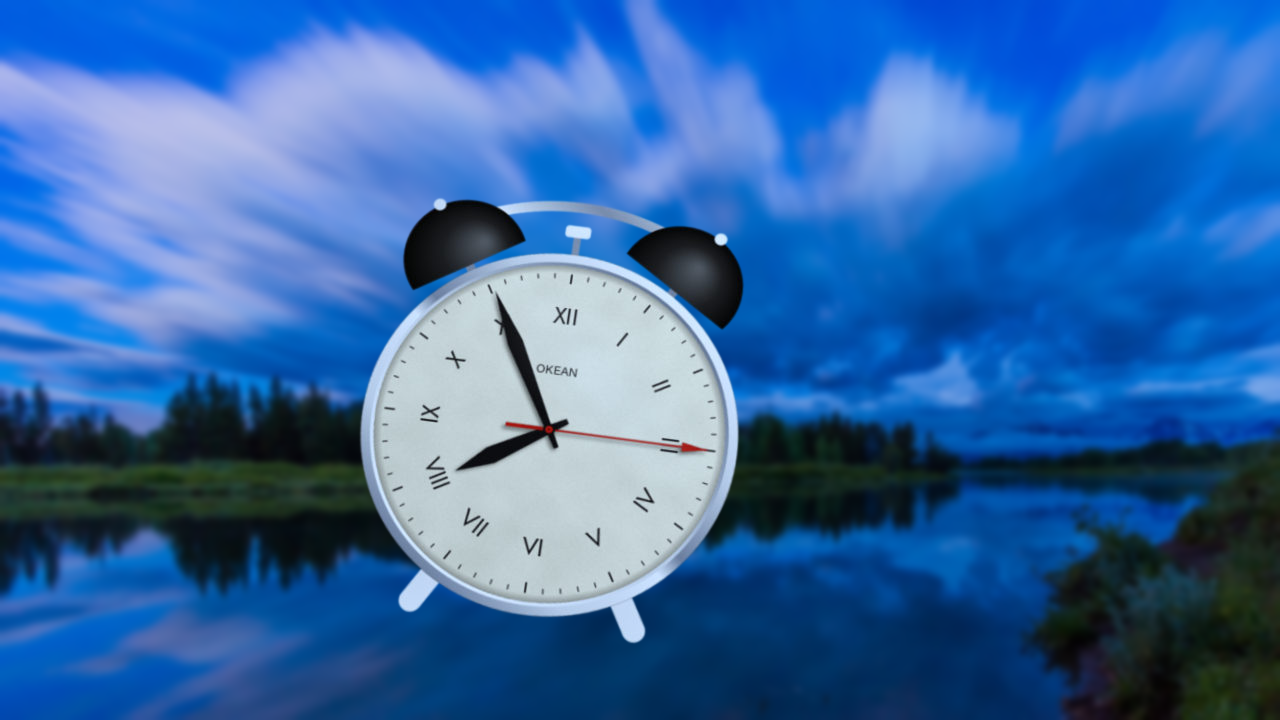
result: 7.55.15
